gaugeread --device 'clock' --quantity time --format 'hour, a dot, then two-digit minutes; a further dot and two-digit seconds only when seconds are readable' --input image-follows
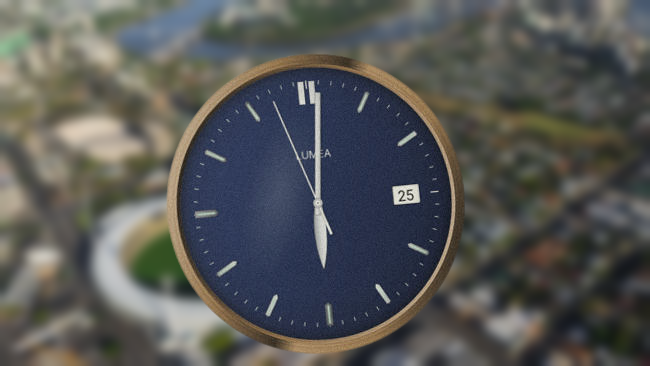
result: 6.00.57
